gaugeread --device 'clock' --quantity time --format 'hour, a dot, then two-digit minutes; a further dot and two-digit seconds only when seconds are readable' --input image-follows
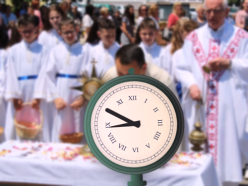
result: 8.50
